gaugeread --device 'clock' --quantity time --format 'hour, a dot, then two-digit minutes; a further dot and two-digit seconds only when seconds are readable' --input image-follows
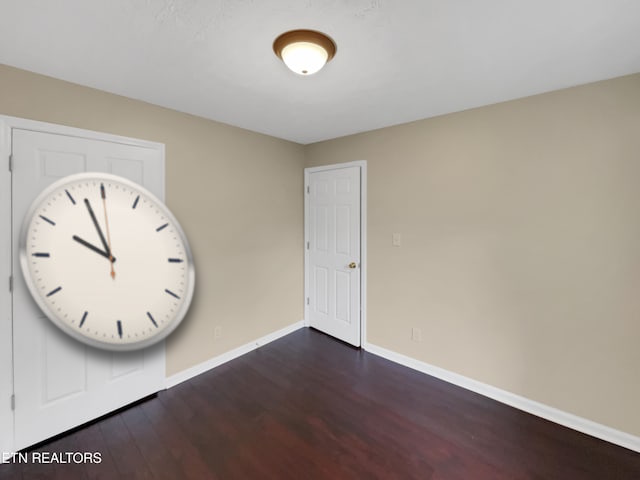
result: 9.57.00
